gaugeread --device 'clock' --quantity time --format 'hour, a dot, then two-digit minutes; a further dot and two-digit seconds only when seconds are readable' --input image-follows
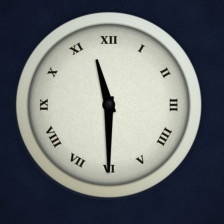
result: 11.30
